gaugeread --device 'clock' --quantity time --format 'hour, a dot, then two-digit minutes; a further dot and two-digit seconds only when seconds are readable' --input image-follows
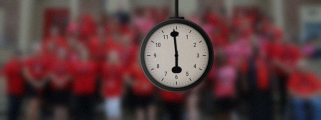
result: 5.59
